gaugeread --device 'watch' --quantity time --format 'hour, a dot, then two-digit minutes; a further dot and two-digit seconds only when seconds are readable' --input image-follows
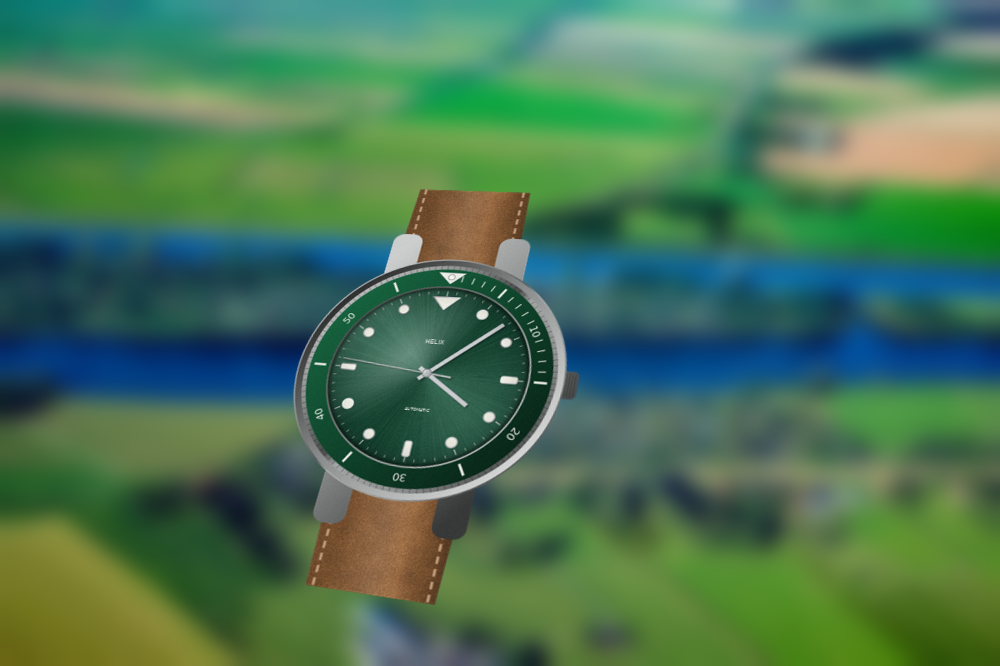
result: 4.07.46
